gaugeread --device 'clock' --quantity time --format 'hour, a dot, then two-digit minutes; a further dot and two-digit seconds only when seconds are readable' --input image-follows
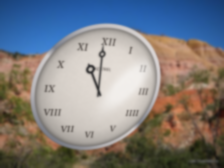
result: 10.59
